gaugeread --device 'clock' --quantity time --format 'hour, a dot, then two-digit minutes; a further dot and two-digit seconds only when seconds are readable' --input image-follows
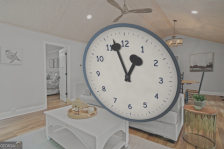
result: 12.57
